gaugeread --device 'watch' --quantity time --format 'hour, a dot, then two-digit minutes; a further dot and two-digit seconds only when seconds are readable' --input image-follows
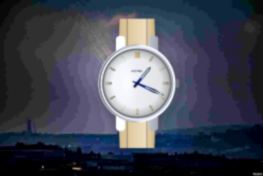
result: 1.19
